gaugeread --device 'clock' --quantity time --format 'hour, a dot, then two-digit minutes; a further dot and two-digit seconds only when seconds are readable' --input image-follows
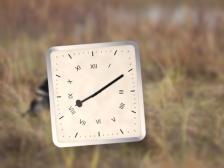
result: 8.10
